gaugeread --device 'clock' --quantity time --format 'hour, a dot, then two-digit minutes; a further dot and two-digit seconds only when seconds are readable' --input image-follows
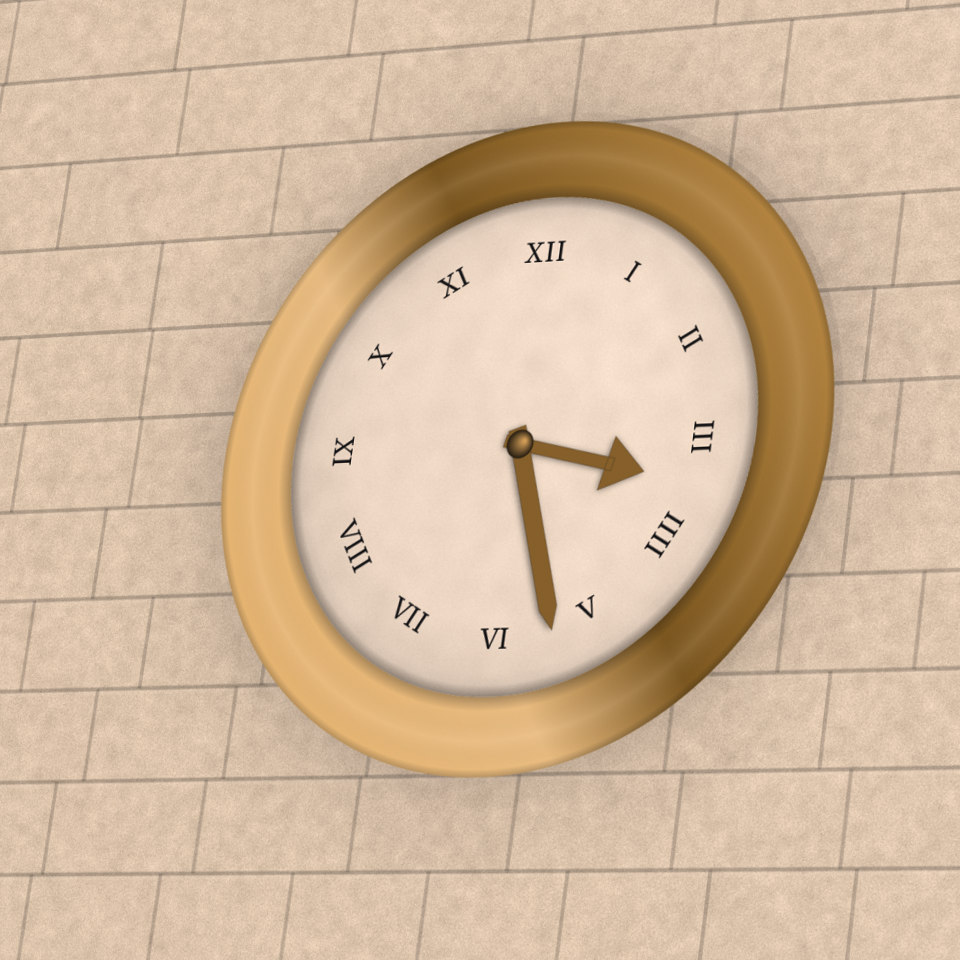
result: 3.27
